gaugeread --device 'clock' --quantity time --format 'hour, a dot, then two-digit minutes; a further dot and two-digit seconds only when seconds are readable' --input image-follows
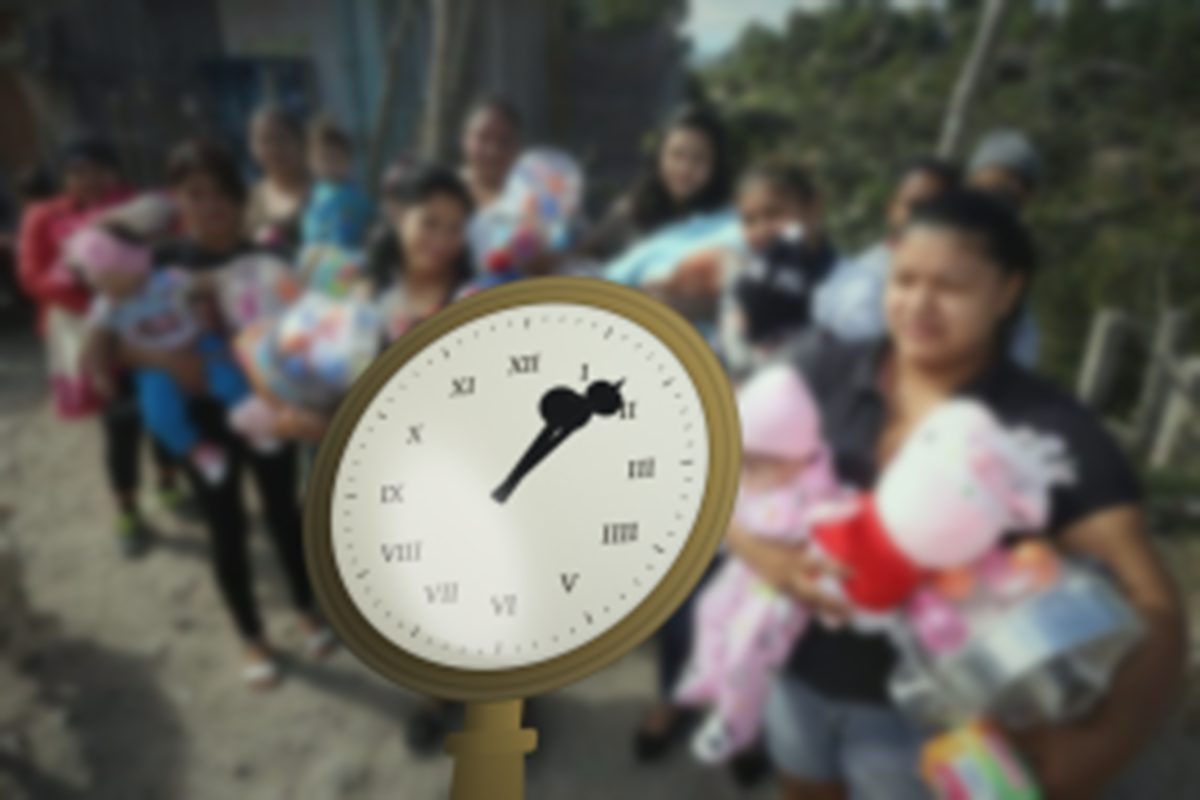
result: 1.08
